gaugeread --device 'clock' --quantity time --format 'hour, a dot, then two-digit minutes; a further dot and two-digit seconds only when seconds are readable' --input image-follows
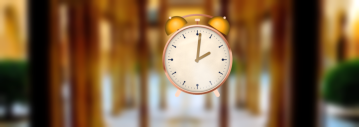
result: 2.01
